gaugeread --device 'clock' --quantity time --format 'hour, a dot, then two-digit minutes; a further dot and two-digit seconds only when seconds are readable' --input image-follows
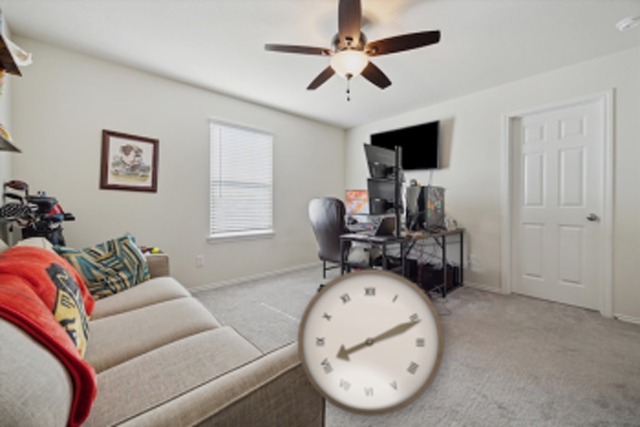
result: 8.11
